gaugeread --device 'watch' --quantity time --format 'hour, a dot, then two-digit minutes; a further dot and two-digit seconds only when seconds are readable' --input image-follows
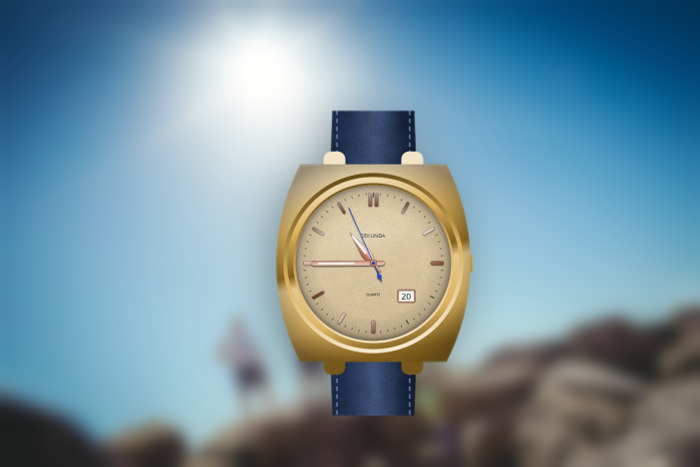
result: 10.44.56
